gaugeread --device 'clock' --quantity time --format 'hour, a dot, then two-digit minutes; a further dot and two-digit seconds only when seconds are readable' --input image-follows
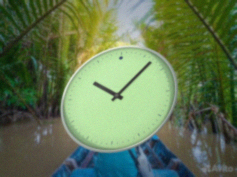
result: 10.07
